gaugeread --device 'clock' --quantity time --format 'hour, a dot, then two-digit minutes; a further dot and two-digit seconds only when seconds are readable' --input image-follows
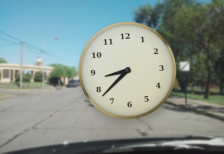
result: 8.38
